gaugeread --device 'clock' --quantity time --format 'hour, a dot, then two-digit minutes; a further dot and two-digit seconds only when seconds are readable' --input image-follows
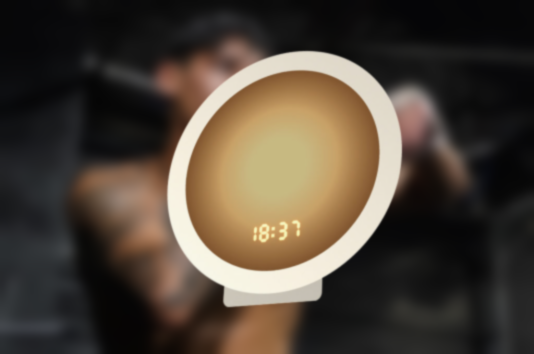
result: 18.37
